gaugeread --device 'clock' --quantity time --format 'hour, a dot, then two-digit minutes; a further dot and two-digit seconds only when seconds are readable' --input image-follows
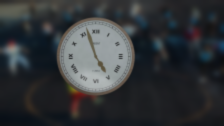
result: 4.57
